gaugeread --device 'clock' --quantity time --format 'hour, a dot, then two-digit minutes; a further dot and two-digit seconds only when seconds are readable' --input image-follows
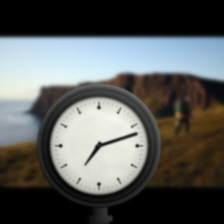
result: 7.12
